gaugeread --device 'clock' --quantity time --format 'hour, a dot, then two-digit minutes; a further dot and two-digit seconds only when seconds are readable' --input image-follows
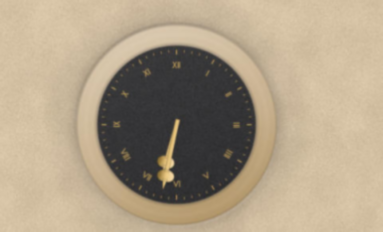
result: 6.32
